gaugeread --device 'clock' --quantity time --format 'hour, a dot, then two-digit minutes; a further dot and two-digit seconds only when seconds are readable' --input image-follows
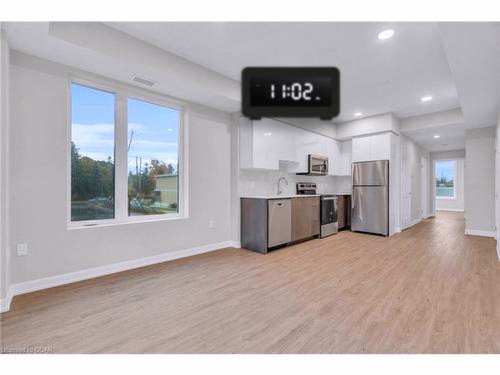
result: 11.02
